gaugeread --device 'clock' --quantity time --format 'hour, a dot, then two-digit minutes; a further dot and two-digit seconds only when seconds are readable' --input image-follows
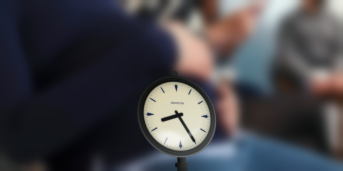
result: 8.25
